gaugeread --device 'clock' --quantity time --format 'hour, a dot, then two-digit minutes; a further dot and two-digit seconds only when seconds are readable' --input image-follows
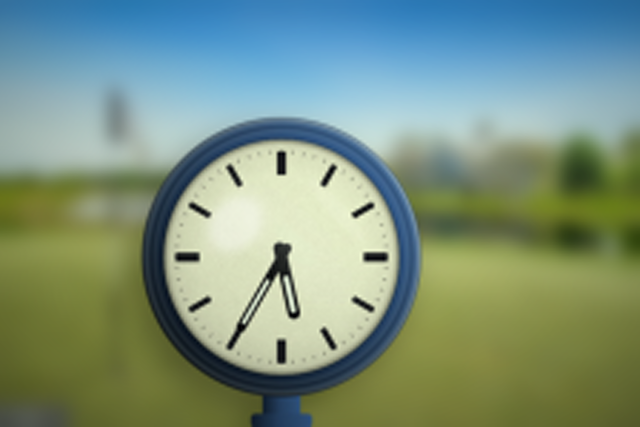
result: 5.35
